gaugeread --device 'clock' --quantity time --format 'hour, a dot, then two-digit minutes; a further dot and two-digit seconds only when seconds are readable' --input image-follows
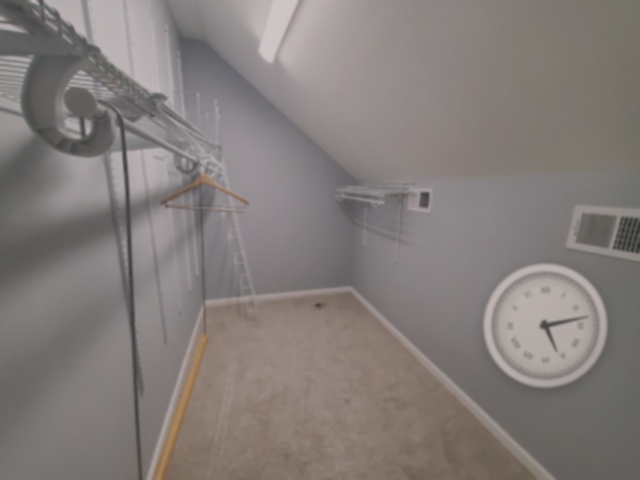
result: 5.13
